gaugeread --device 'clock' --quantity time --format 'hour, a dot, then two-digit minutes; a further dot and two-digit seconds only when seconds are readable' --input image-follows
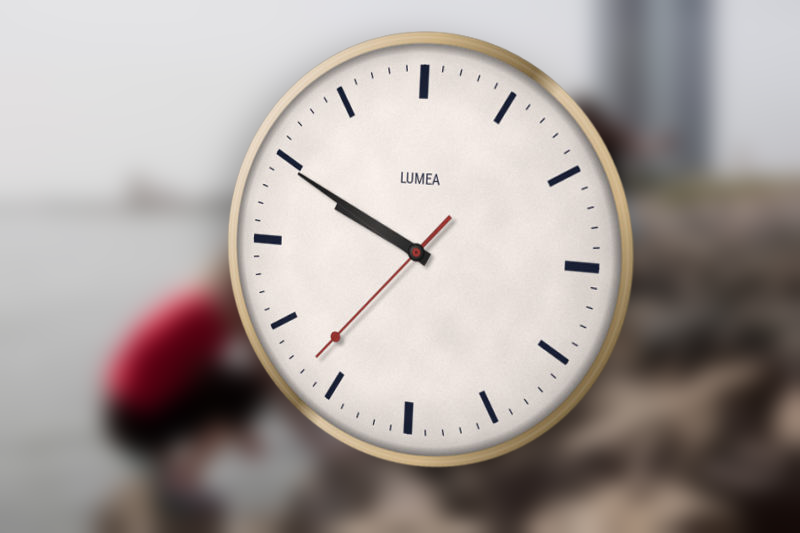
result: 9.49.37
